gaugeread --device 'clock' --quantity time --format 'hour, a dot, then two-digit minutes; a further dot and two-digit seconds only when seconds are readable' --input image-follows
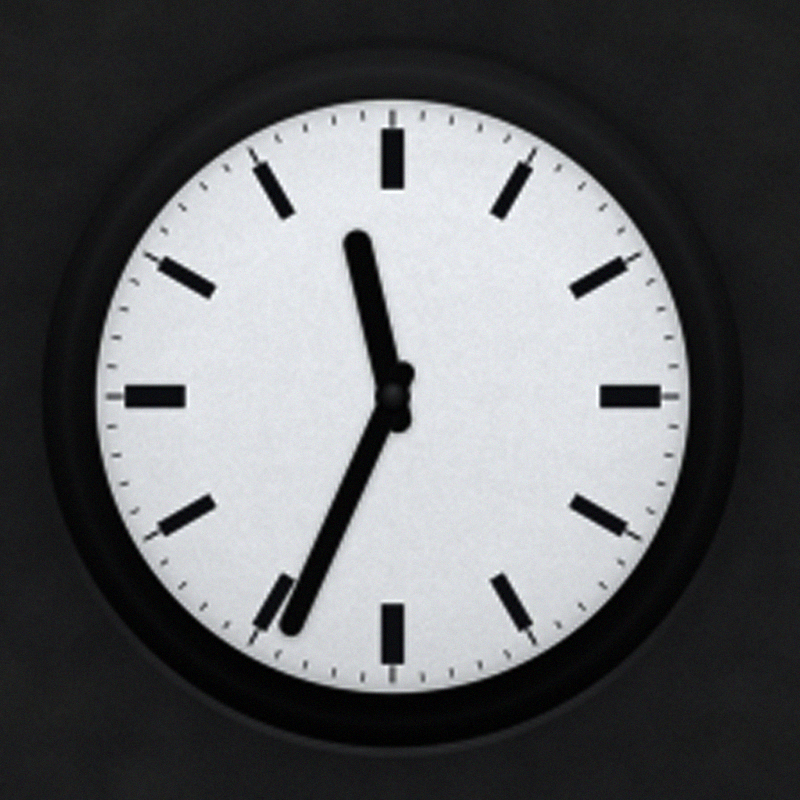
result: 11.34
